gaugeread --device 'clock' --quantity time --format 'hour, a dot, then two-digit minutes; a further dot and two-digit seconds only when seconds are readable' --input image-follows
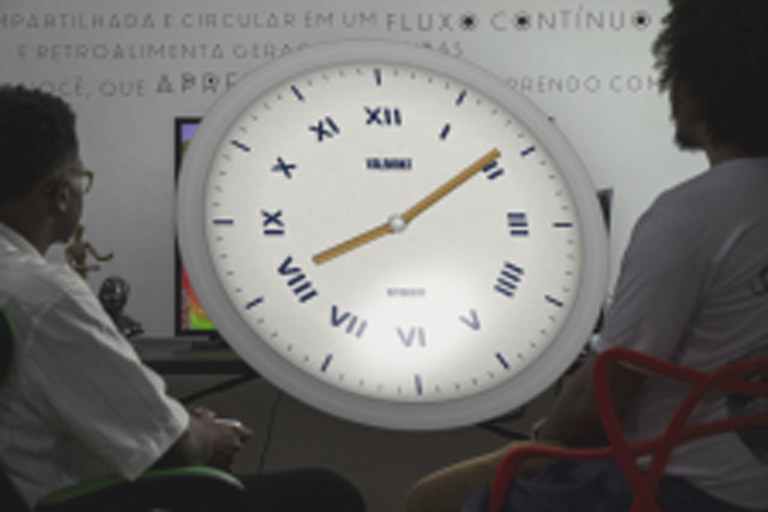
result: 8.09
